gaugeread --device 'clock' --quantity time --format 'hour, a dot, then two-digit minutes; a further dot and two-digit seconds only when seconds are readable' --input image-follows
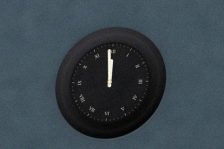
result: 11.59
